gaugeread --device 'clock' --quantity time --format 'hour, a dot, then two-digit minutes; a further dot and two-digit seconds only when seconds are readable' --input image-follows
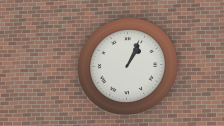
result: 1.04
